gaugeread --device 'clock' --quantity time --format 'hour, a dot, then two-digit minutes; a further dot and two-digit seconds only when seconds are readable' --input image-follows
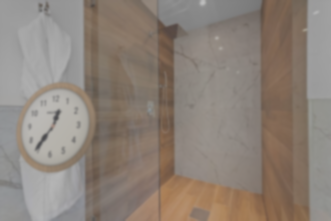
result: 12.36
